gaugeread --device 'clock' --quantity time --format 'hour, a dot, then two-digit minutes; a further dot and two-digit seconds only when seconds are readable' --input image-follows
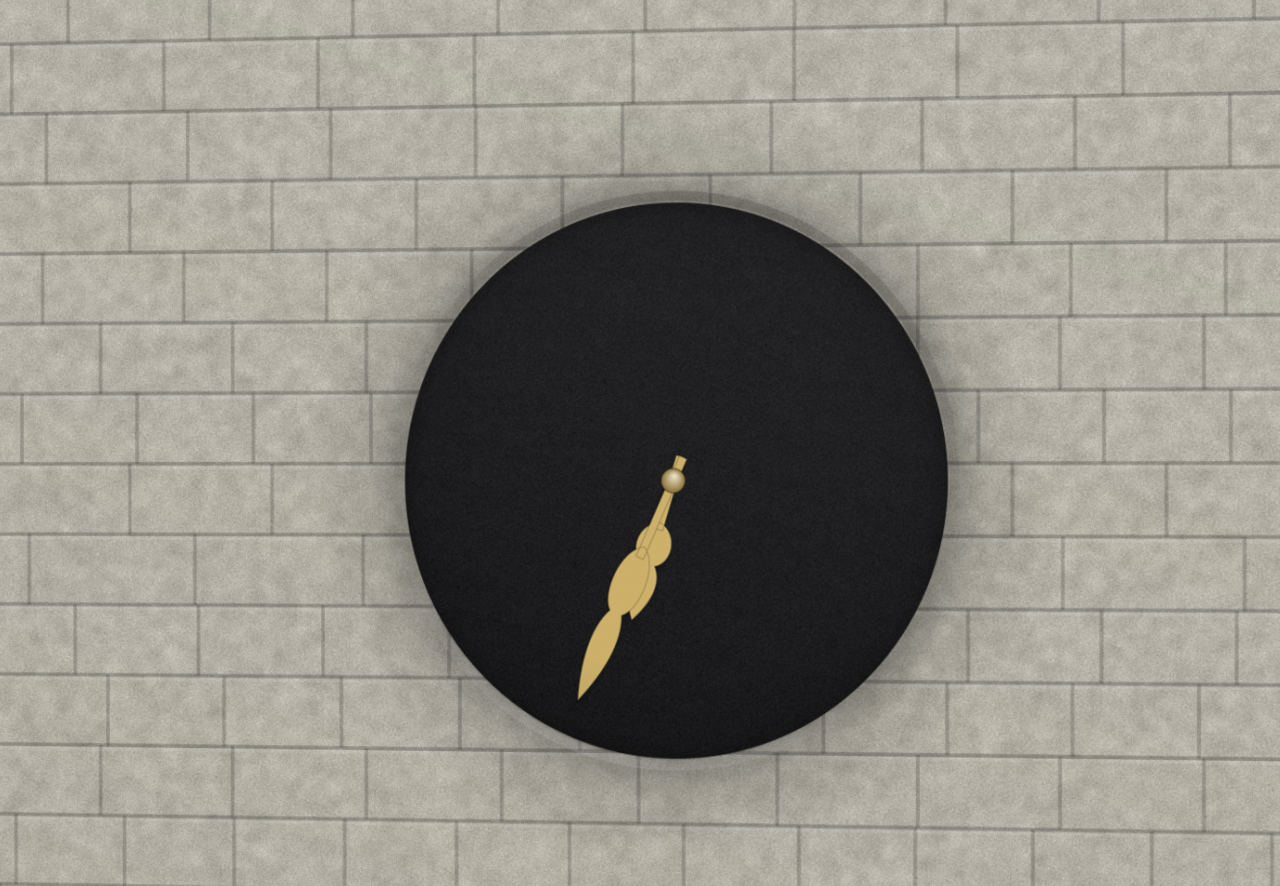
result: 6.34
